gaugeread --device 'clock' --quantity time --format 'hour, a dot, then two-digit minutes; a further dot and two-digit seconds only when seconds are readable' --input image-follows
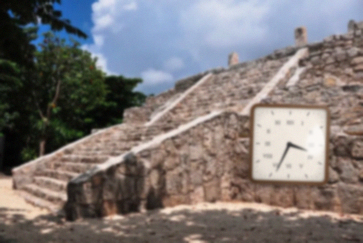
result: 3.34
